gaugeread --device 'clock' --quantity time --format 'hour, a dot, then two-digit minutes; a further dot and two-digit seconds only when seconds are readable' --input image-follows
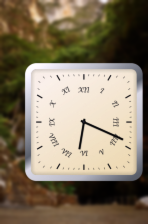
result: 6.19
